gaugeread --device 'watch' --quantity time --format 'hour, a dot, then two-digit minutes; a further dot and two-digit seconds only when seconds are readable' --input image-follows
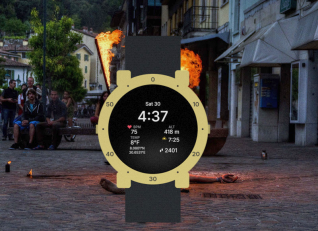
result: 4.37
